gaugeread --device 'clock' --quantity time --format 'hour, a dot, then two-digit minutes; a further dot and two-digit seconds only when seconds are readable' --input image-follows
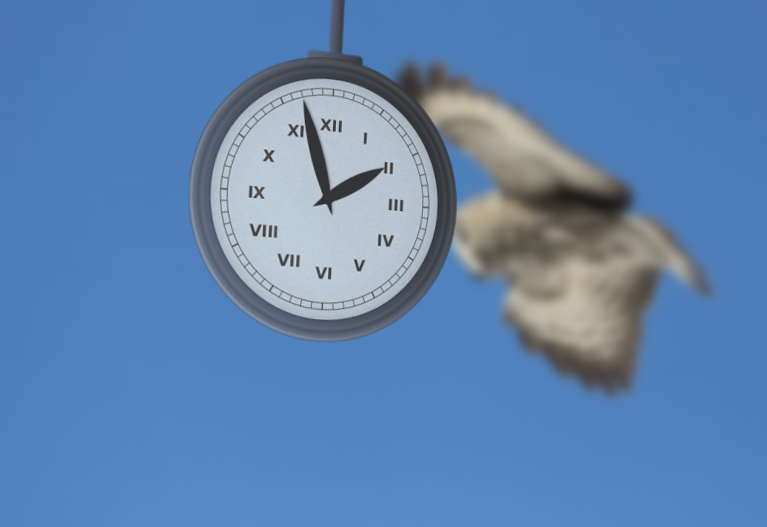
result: 1.57
